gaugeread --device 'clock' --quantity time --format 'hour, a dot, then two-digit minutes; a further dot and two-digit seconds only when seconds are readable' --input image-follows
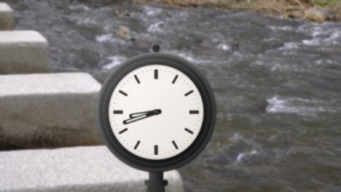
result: 8.42
